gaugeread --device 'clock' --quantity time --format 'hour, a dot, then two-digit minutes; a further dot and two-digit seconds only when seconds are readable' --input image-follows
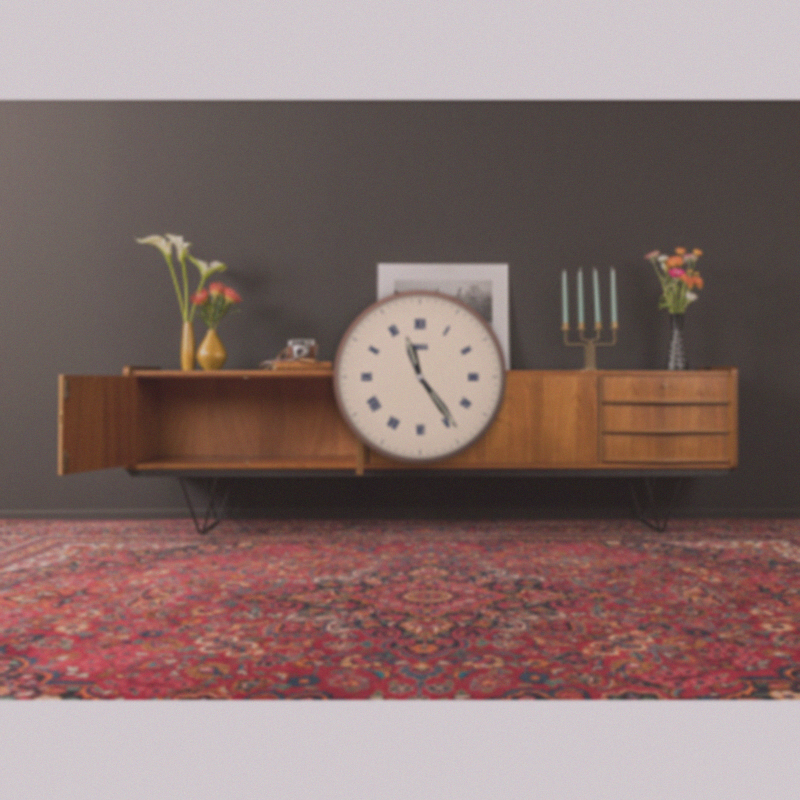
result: 11.24
